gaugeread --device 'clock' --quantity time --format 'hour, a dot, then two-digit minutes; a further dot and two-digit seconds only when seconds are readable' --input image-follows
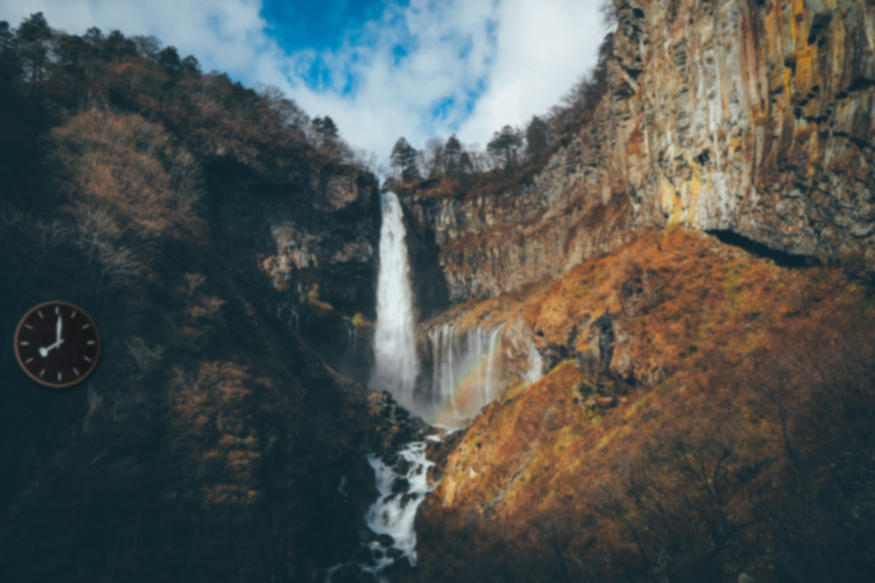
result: 8.01
